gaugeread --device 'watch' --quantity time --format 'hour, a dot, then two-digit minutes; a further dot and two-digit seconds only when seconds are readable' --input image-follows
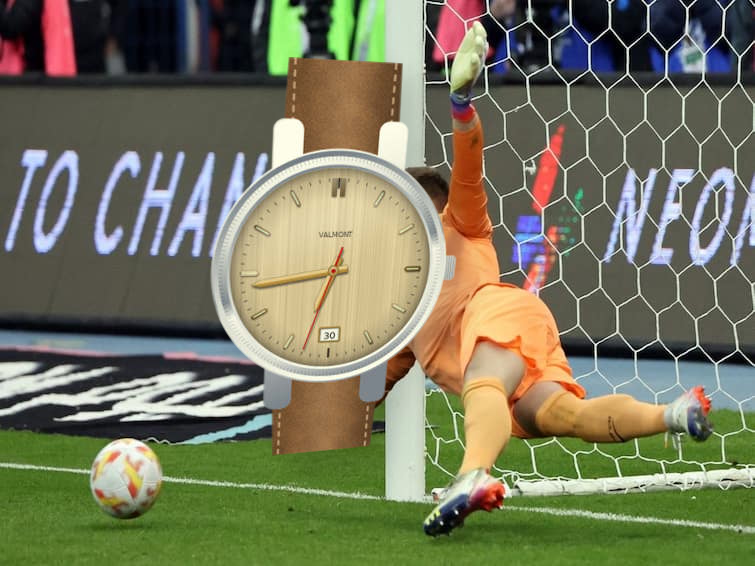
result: 6.43.33
